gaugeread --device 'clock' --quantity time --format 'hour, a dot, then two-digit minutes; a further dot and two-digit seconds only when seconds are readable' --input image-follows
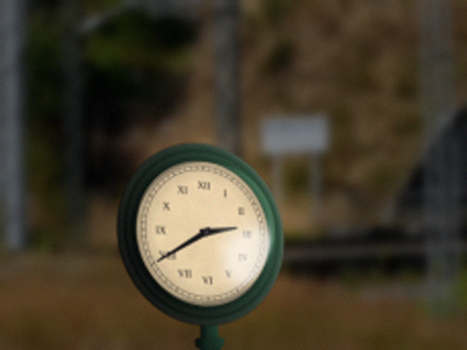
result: 2.40
